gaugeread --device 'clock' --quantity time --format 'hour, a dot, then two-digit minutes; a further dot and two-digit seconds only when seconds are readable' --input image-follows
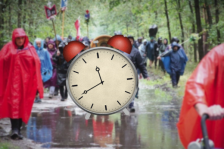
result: 11.41
